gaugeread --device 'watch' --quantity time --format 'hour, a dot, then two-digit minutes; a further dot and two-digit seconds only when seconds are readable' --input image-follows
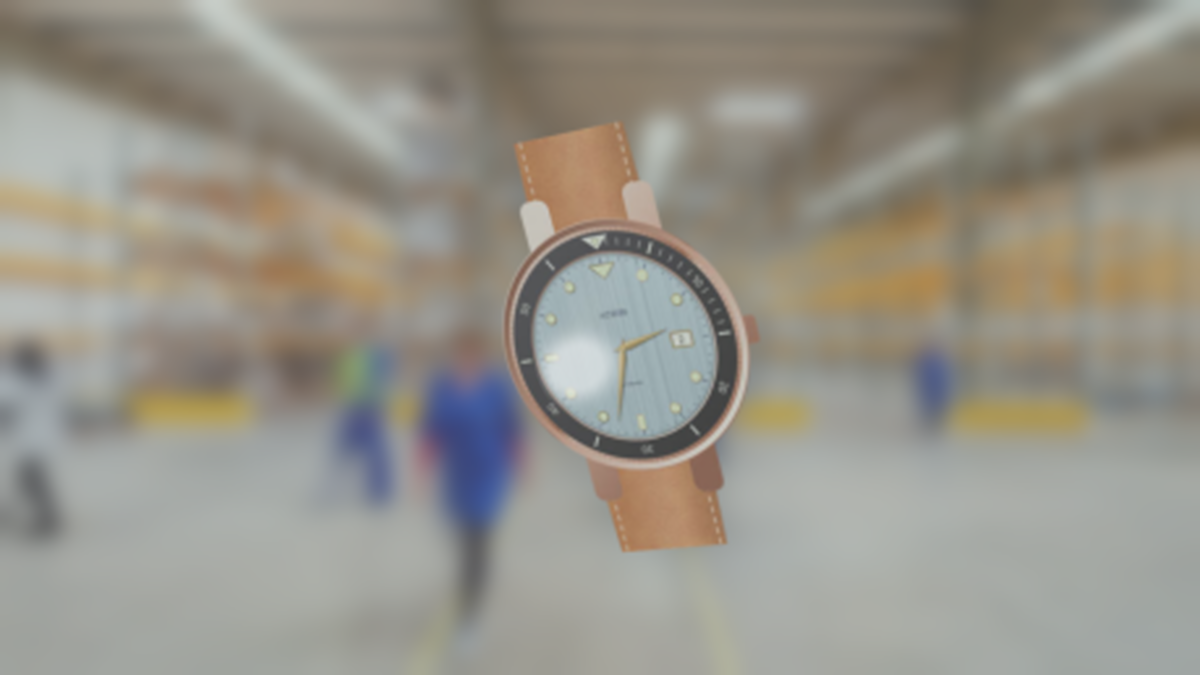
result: 2.33
